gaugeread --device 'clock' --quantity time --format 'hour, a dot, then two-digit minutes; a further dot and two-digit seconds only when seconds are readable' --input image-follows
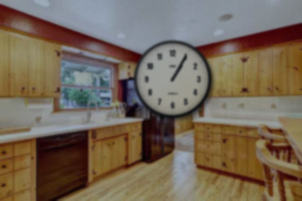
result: 1.05
